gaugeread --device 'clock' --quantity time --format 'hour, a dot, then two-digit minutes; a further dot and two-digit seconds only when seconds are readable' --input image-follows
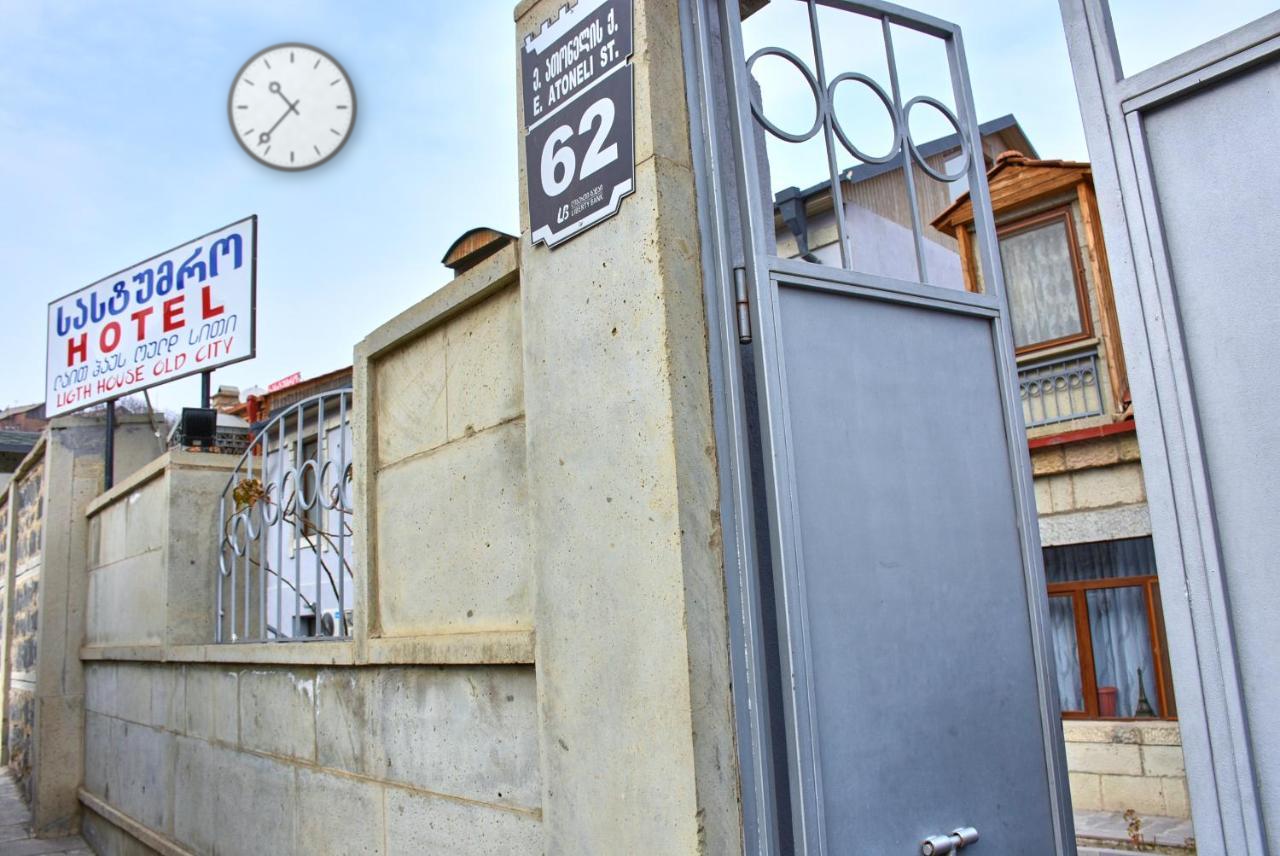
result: 10.37
